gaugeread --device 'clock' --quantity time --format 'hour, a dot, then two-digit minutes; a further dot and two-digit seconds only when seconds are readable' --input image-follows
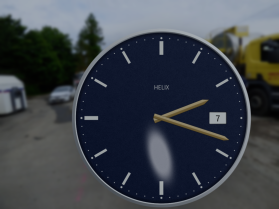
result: 2.18
